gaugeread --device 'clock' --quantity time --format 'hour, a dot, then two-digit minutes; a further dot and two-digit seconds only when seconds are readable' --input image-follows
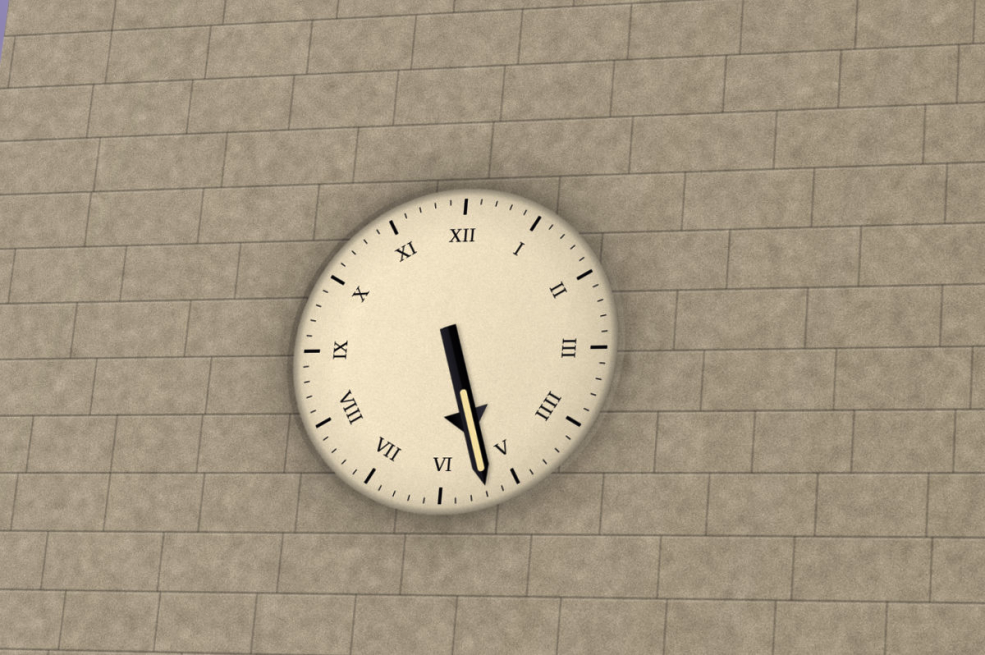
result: 5.27
